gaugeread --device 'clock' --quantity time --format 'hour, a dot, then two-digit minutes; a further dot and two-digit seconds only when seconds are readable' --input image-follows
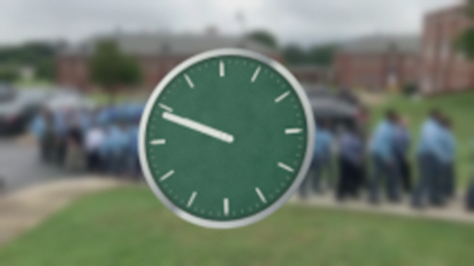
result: 9.49
